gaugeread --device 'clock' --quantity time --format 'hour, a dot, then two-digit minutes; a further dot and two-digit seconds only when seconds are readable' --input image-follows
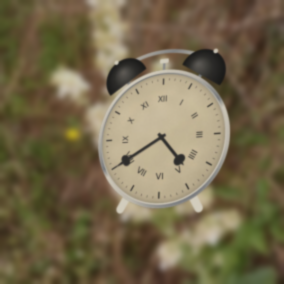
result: 4.40
